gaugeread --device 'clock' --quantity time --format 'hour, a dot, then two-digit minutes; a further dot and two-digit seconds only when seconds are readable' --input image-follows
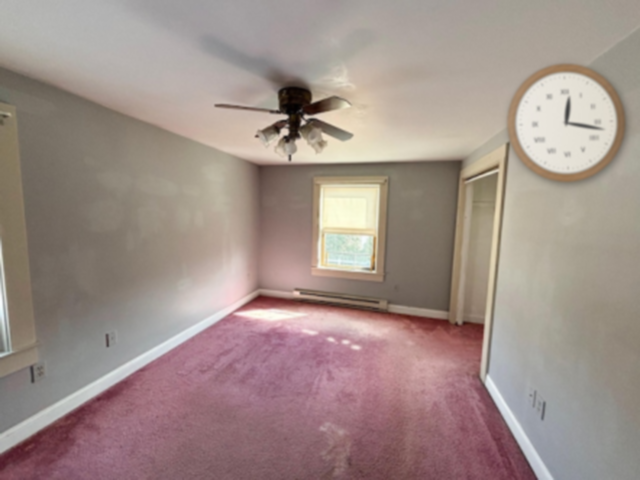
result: 12.17
